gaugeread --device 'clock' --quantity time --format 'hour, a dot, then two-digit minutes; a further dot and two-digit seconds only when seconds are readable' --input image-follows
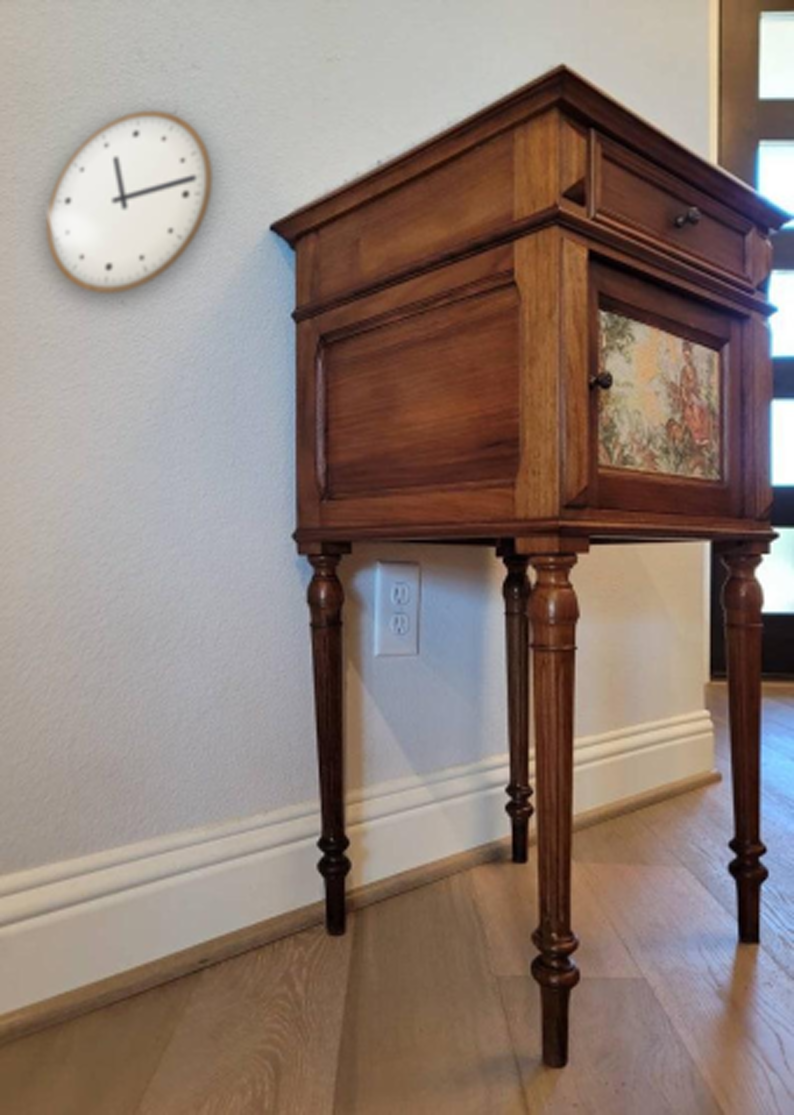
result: 11.13
